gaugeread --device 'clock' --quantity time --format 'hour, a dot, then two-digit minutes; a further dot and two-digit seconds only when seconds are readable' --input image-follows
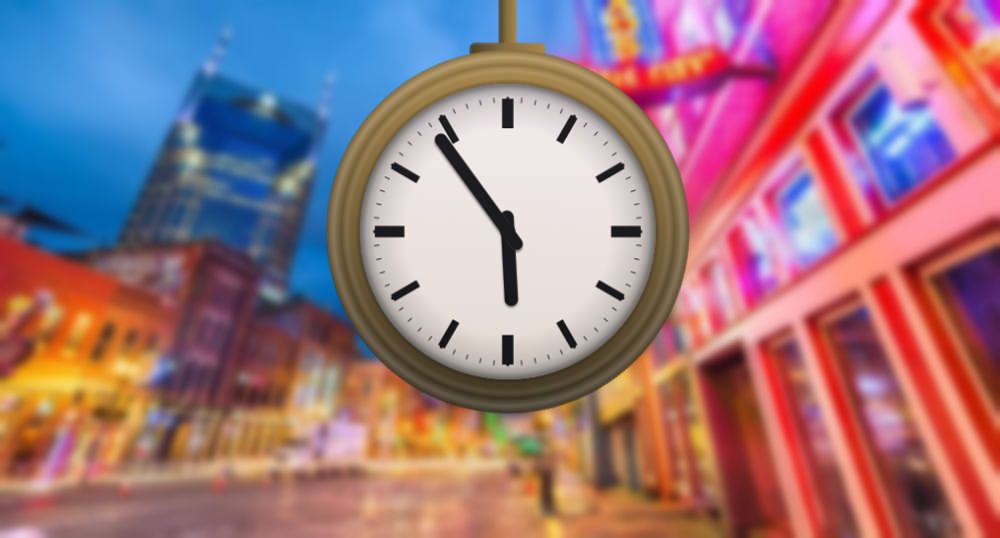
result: 5.54
